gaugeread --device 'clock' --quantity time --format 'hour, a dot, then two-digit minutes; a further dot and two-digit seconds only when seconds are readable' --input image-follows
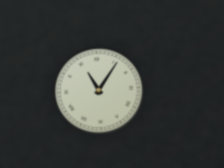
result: 11.06
